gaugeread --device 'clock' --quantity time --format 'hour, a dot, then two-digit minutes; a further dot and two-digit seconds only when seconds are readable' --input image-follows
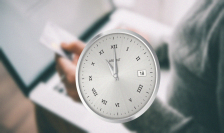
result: 11.00
